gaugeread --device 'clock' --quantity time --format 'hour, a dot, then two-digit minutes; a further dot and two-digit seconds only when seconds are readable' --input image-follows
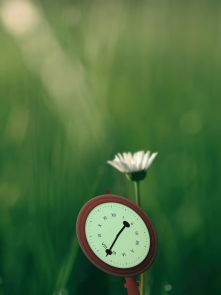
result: 1.37
